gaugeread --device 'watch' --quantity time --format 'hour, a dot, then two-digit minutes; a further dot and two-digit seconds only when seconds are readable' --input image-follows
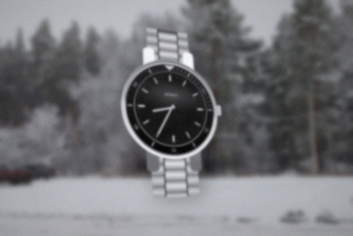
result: 8.35
